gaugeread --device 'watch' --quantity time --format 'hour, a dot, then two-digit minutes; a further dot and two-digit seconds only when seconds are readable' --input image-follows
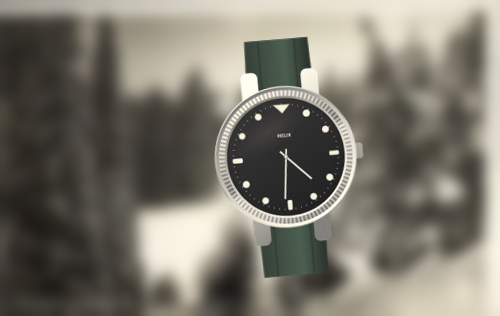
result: 4.31
